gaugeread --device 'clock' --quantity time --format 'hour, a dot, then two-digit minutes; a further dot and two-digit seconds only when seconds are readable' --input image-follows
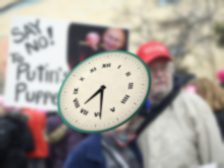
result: 7.29
